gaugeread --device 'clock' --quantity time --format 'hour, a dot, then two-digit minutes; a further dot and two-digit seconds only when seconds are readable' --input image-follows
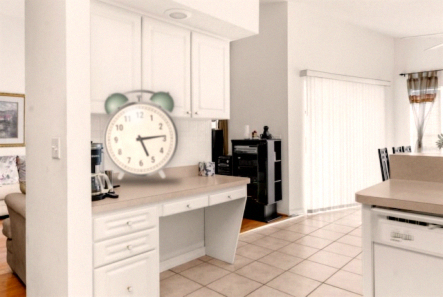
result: 5.14
